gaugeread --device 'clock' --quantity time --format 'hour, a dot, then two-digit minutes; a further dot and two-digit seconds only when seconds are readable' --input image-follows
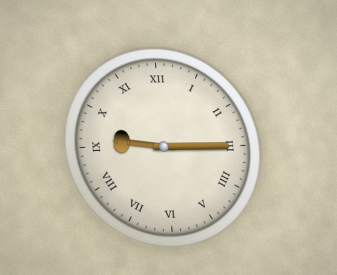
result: 9.15
